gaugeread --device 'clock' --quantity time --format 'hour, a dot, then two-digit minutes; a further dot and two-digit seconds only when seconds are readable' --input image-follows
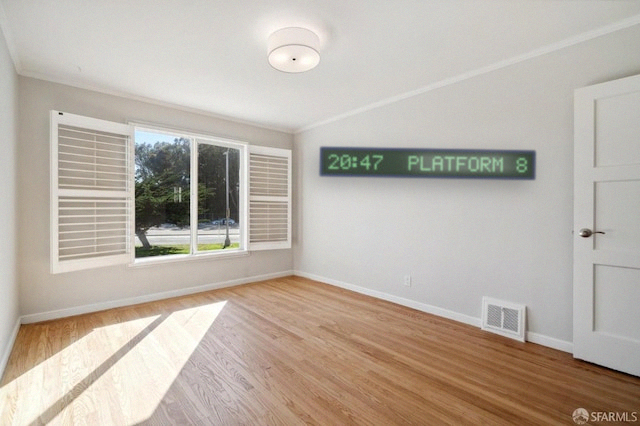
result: 20.47
